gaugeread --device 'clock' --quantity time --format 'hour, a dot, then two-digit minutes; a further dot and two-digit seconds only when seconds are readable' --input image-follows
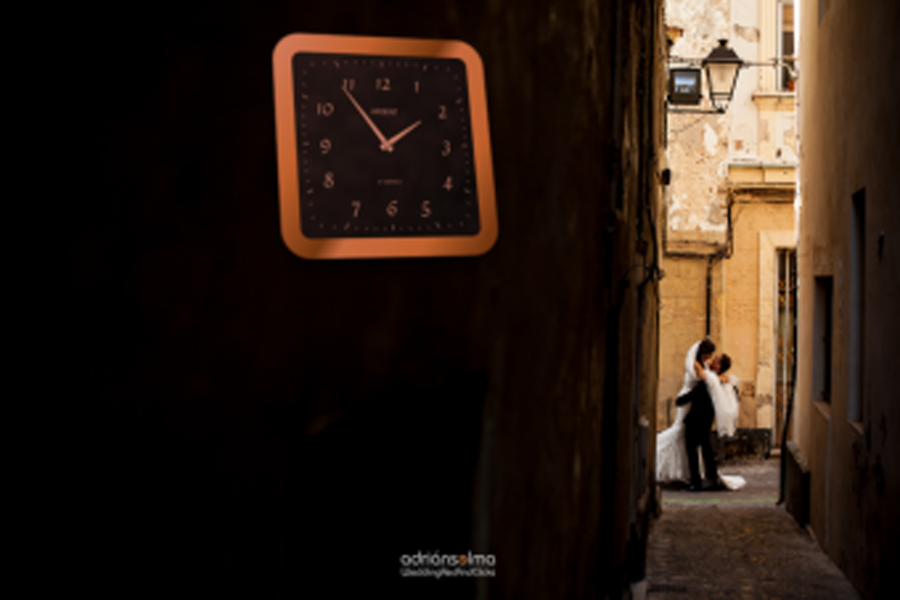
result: 1.54
